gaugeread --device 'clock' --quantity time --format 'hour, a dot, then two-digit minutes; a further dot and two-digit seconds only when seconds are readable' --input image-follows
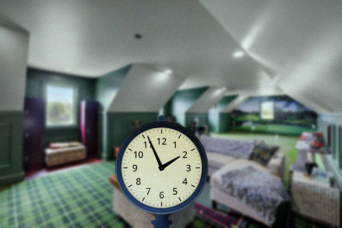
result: 1.56
